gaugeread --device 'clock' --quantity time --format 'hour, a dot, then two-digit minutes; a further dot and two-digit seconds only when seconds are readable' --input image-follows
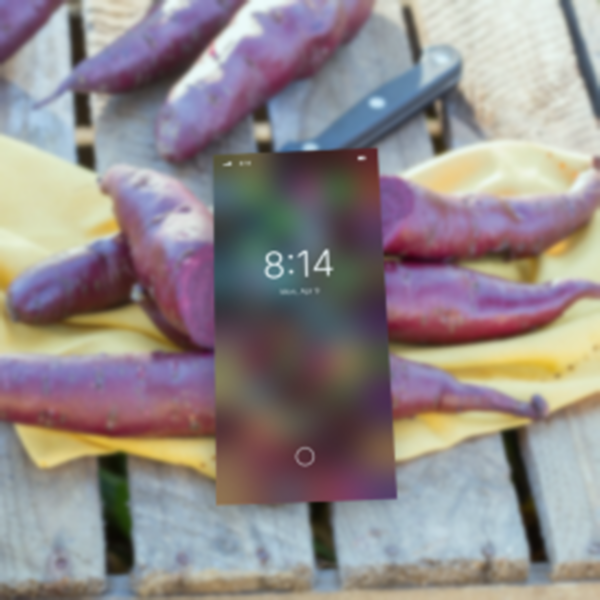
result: 8.14
